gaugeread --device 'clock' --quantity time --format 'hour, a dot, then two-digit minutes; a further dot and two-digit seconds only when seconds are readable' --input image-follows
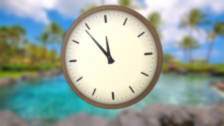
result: 11.54
